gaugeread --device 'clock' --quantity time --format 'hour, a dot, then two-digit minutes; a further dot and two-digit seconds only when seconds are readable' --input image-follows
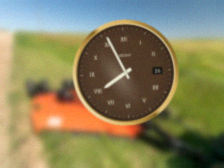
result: 7.56
